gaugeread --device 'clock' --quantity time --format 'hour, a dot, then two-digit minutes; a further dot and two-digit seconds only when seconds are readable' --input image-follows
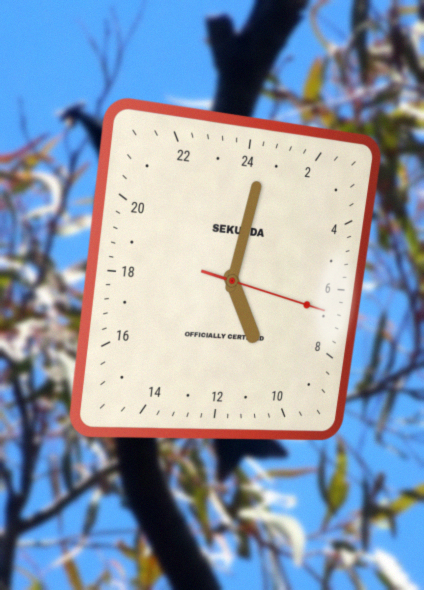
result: 10.01.17
